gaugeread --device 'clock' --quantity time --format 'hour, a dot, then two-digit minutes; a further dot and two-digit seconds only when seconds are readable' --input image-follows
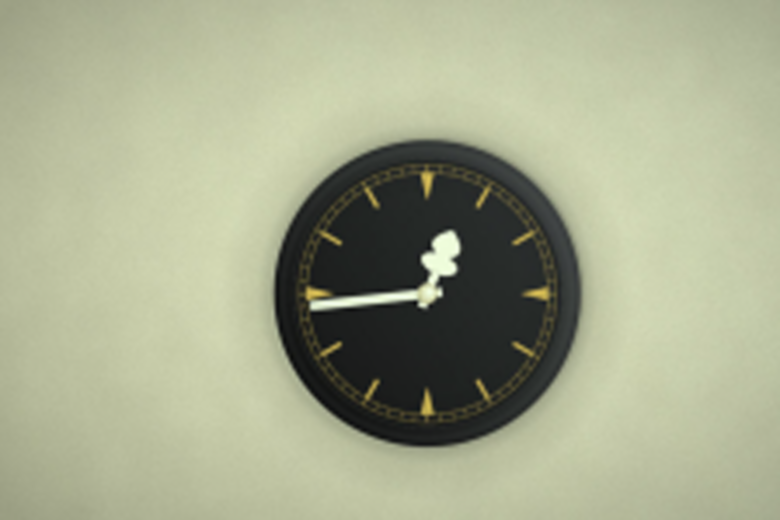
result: 12.44
